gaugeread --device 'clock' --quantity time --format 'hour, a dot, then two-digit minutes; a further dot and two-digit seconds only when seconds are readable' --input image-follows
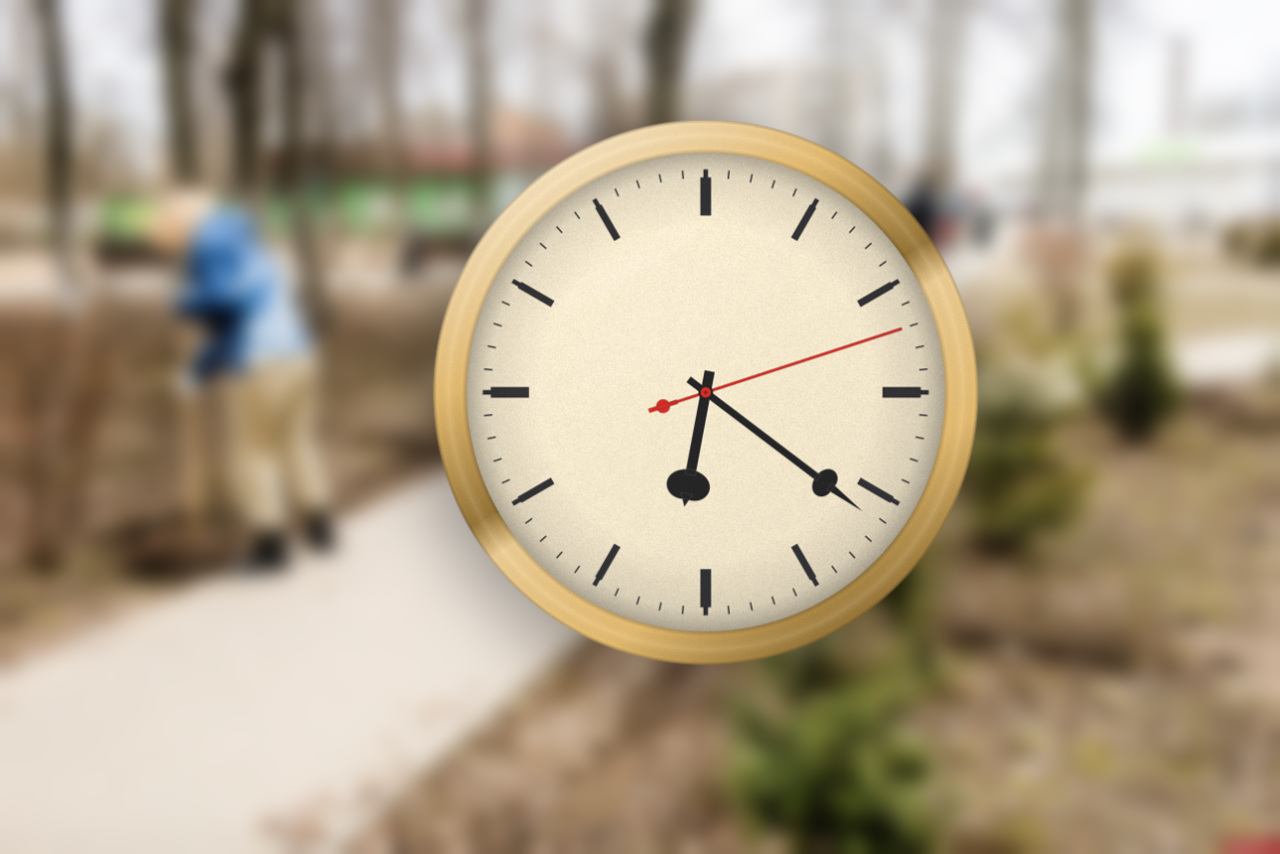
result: 6.21.12
